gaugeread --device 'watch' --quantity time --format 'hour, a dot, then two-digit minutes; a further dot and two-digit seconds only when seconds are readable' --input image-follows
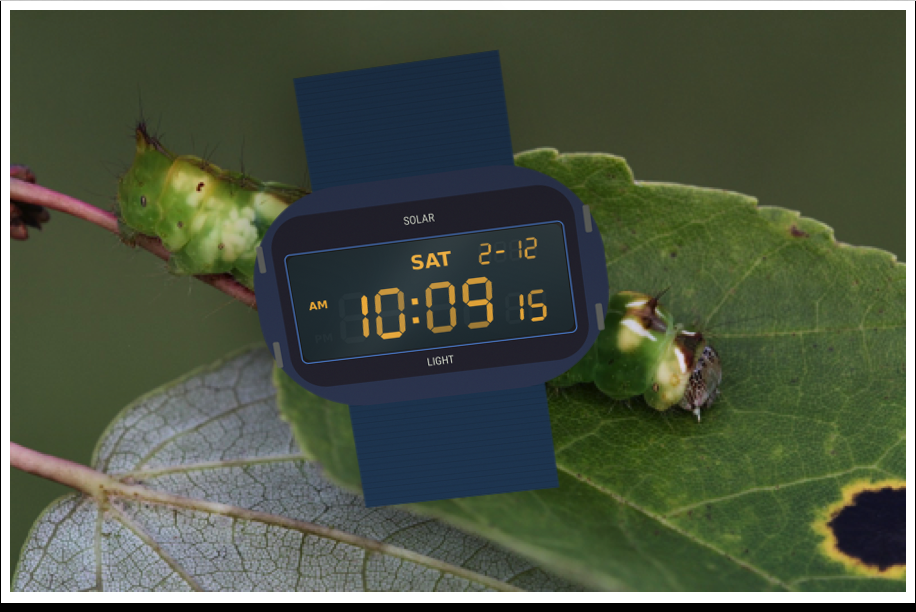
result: 10.09.15
